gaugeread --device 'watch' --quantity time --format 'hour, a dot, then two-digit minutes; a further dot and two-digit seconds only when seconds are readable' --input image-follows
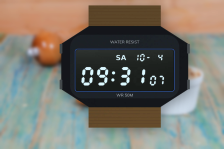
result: 9.31.07
